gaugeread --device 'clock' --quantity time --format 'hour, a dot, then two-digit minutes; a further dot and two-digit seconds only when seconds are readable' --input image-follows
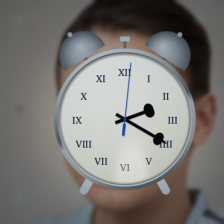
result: 2.20.01
